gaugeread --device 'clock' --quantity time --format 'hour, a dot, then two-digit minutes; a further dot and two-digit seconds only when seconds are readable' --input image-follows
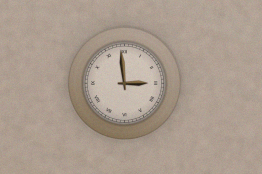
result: 2.59
